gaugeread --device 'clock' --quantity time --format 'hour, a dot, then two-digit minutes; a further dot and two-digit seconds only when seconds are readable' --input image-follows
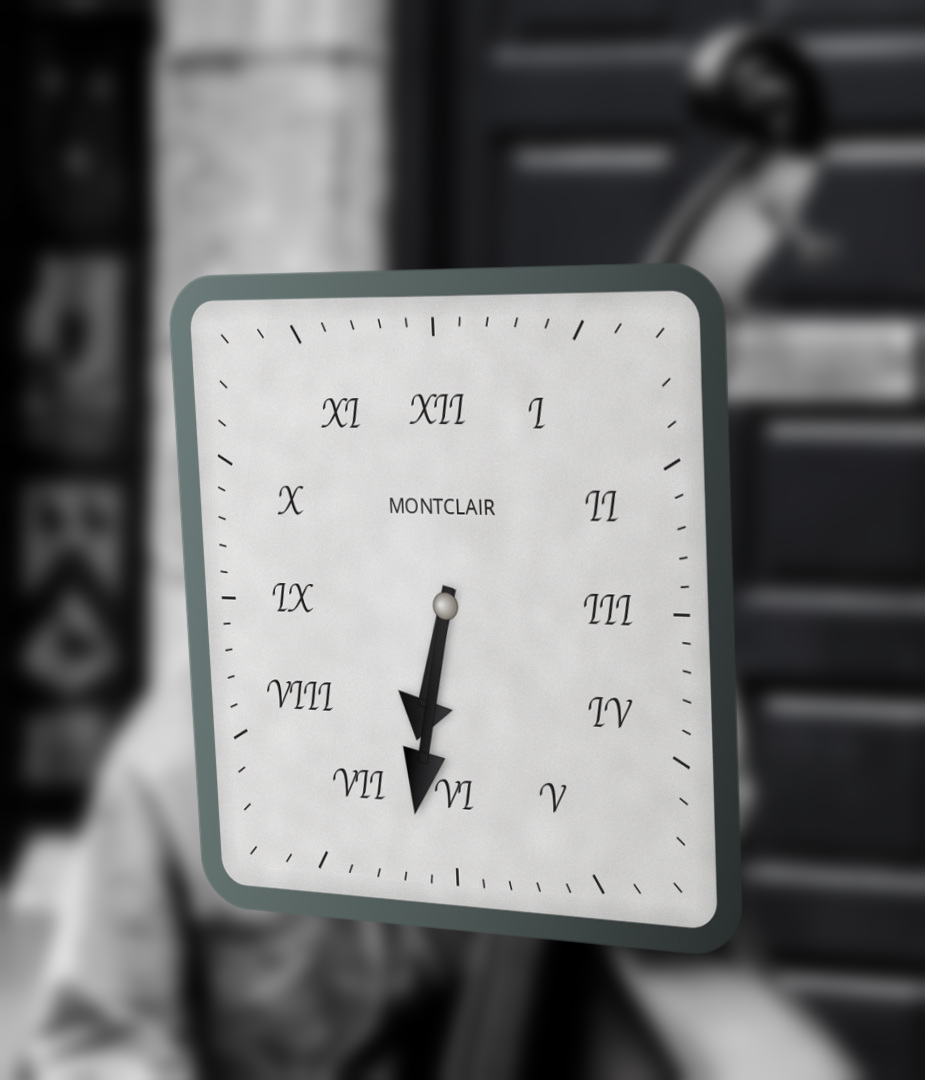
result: 6.32
